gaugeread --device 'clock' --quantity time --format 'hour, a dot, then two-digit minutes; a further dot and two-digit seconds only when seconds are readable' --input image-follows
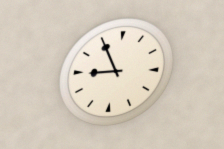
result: 8.55
